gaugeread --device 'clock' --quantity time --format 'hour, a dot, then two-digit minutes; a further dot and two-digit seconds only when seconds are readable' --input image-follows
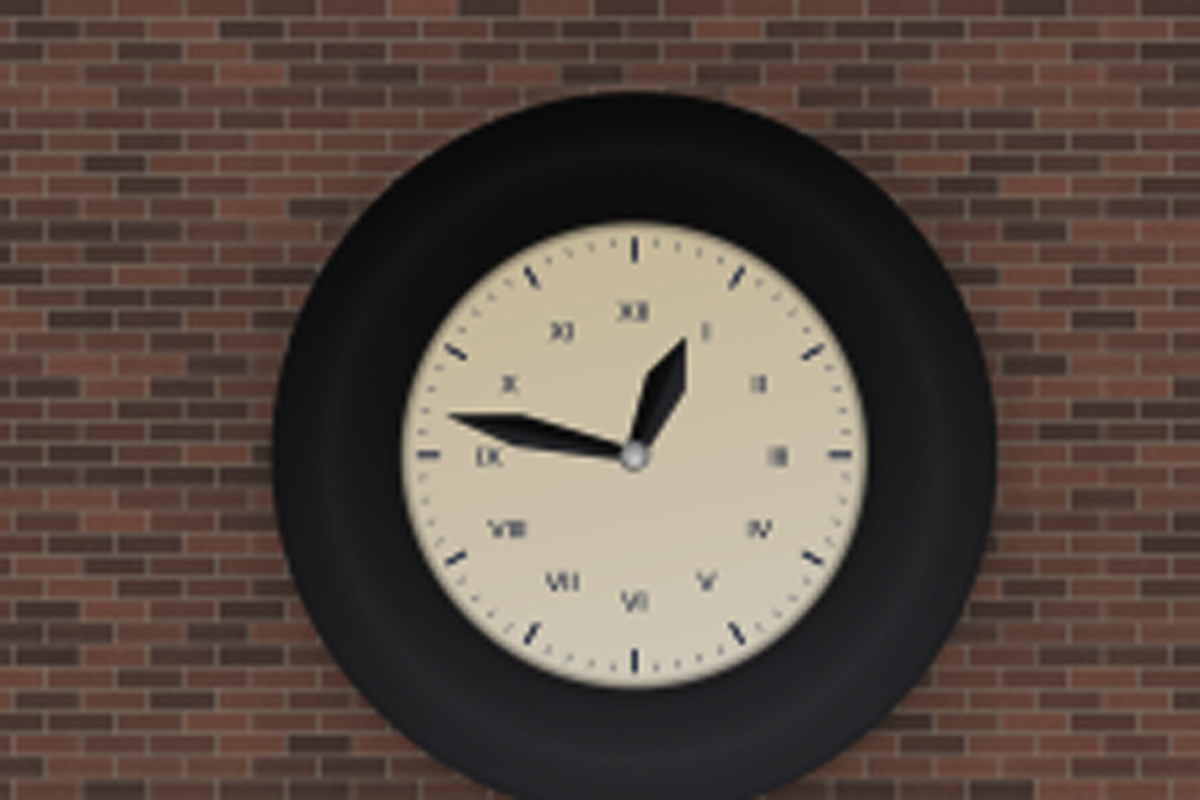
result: 12.47
